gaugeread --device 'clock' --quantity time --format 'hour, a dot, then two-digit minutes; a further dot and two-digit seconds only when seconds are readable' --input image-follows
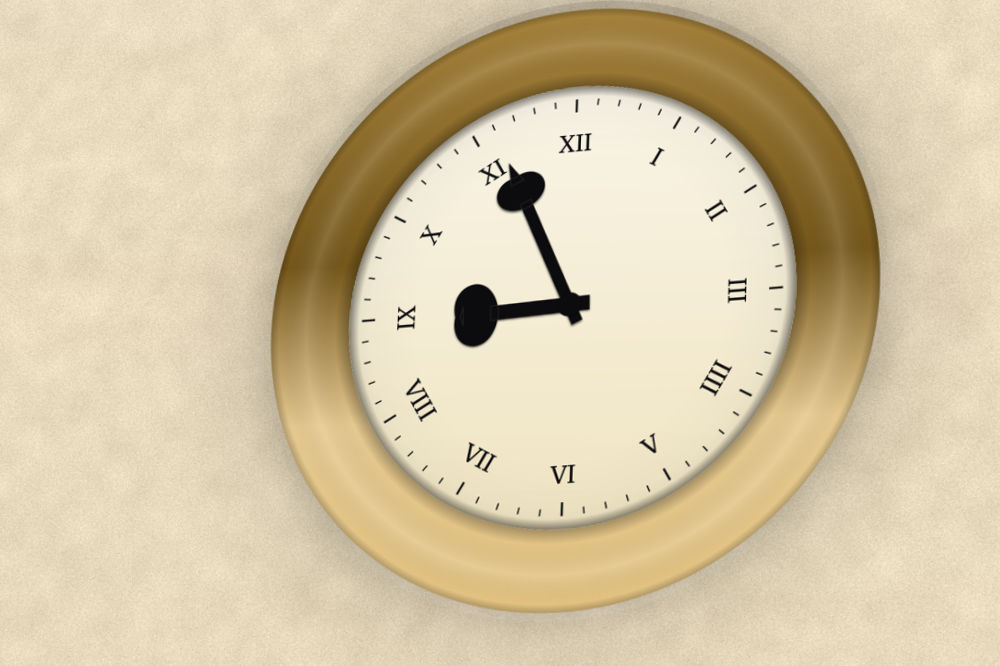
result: 8.56
